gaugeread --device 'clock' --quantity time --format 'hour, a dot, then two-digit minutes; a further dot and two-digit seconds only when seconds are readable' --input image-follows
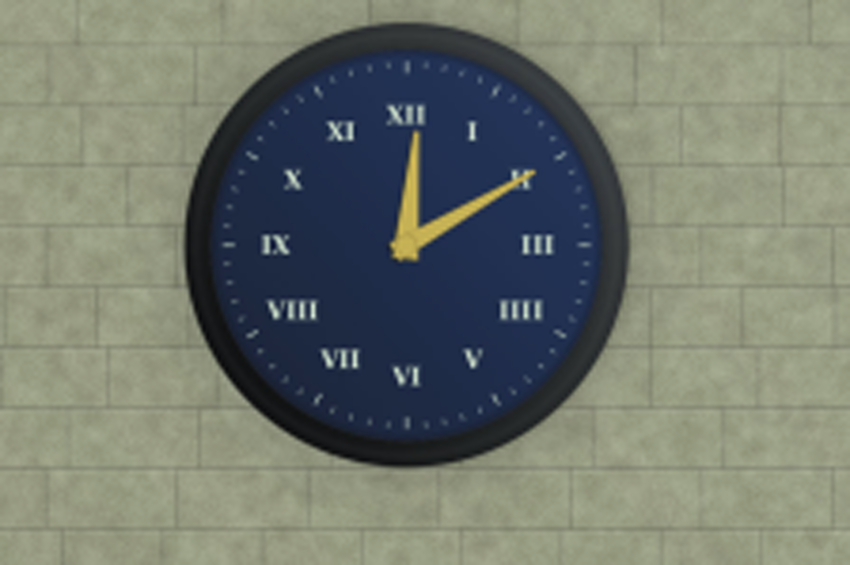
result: 12.10
